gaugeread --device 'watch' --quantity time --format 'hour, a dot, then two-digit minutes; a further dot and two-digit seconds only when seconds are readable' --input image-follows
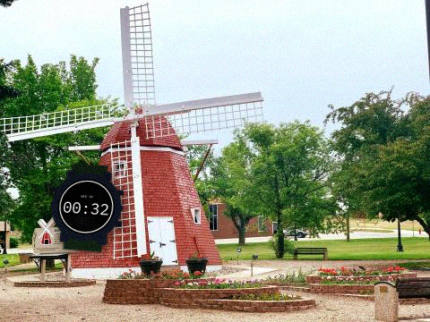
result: 0.32
